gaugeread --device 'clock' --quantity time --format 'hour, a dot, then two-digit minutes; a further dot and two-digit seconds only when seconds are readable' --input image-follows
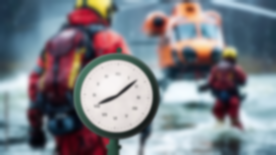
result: 8.08
